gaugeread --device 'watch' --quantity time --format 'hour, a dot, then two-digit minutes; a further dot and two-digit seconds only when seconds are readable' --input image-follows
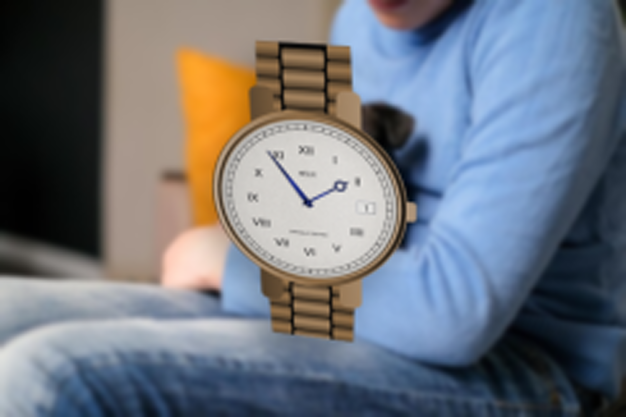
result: 1.54
